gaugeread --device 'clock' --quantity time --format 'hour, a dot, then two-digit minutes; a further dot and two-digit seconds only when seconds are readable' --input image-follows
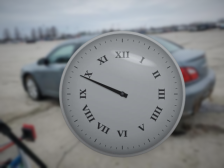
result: 9.49
